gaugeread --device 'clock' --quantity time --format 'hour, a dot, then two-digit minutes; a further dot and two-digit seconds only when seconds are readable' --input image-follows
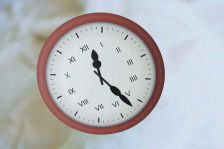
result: 12.27
